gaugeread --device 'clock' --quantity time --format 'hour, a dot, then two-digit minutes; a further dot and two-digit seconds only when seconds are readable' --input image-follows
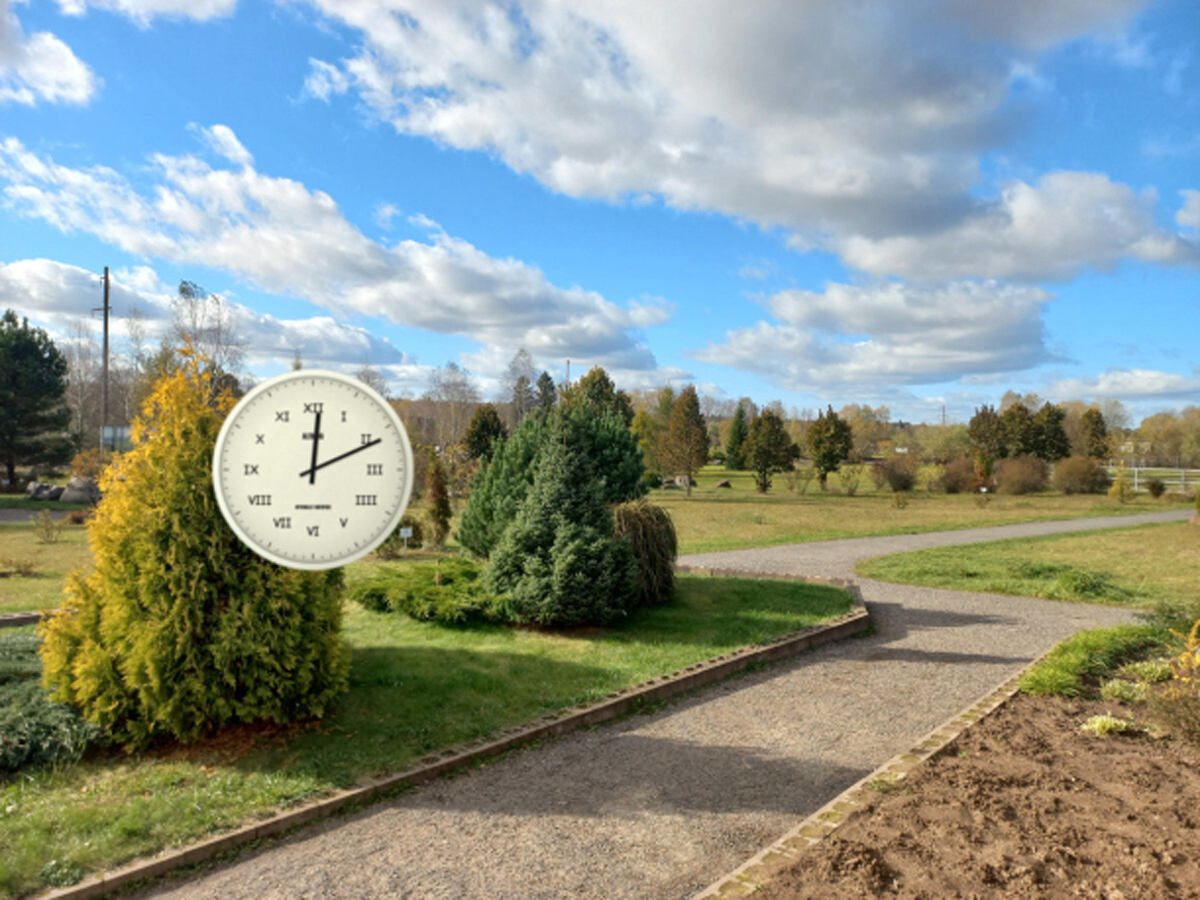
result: 12.11
